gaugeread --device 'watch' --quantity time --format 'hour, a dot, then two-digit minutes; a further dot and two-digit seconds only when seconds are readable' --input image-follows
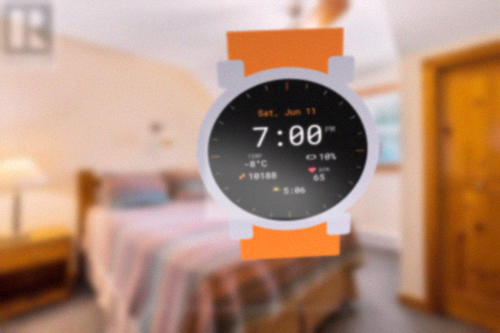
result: 7.00
